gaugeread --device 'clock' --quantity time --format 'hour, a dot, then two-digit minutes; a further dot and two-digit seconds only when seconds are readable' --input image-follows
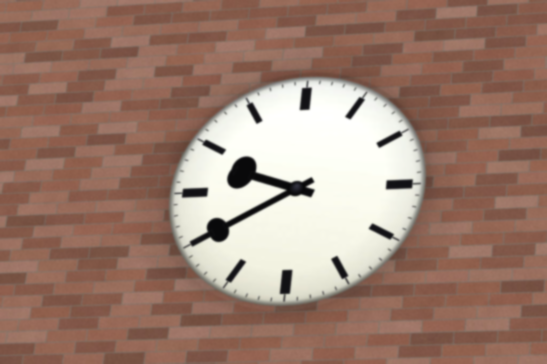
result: 9.40
